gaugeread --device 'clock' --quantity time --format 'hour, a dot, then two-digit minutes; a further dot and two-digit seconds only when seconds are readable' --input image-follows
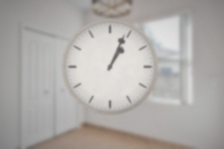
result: 1.04
